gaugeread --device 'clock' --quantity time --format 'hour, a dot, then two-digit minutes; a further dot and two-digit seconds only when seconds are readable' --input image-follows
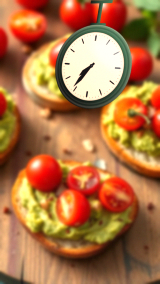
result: 7.36
